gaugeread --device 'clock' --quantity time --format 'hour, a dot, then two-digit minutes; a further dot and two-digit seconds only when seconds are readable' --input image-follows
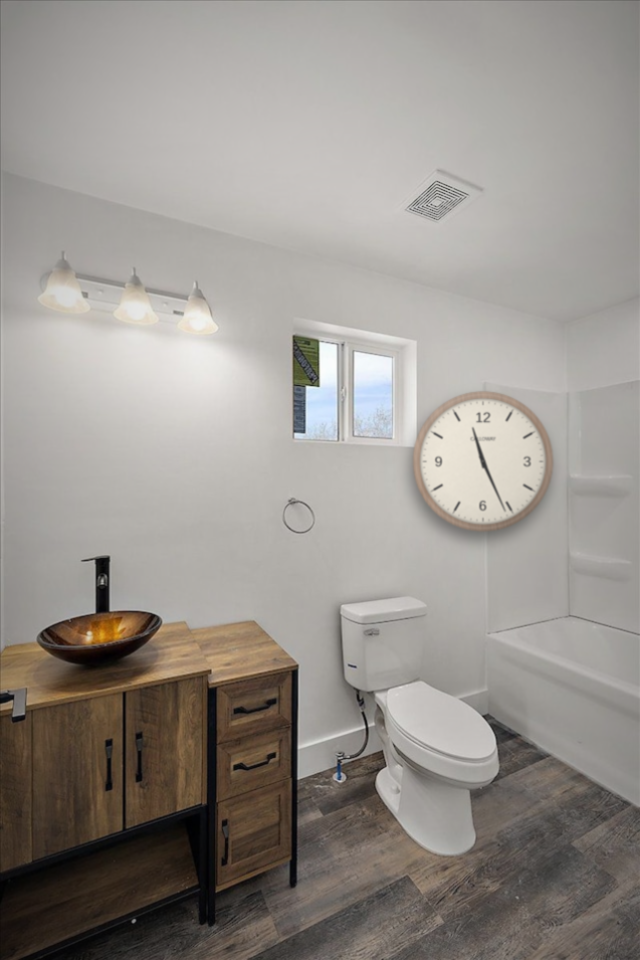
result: 11.26
